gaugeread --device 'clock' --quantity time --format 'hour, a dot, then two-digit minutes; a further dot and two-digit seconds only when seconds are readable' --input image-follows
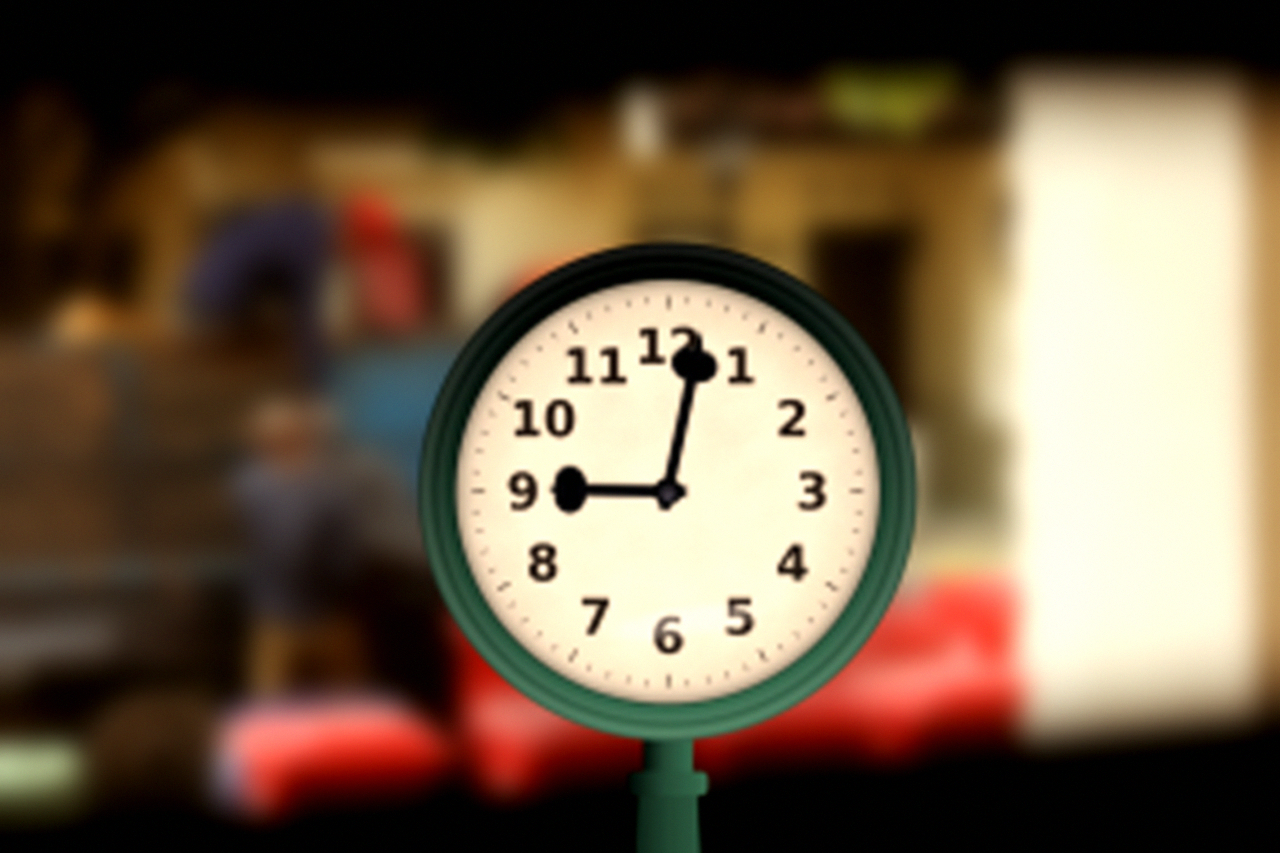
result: 9.02
